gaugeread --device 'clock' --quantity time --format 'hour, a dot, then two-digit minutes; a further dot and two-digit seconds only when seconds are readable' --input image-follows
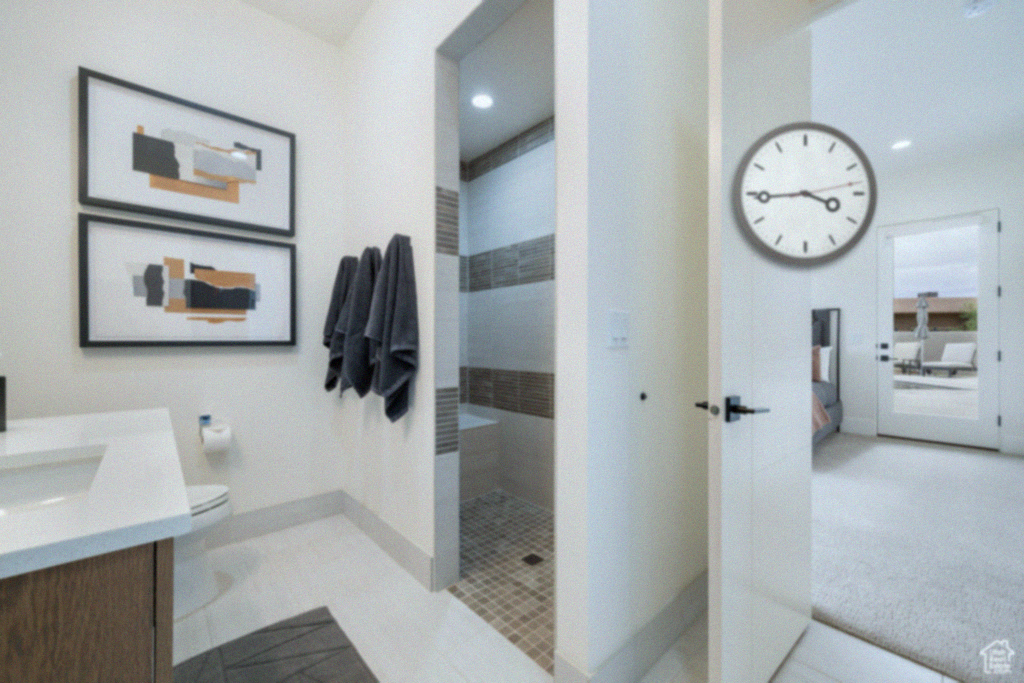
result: 3.44.13
